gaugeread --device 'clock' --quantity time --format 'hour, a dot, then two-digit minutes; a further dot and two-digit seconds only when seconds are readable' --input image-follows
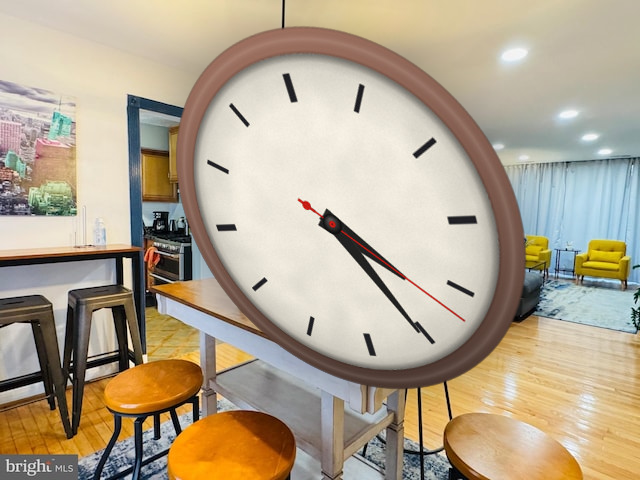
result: 4.25.22
